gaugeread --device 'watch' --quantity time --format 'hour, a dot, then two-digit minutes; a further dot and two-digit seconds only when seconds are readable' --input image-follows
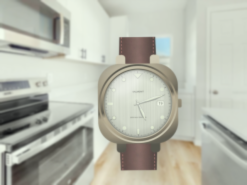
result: 5.12
